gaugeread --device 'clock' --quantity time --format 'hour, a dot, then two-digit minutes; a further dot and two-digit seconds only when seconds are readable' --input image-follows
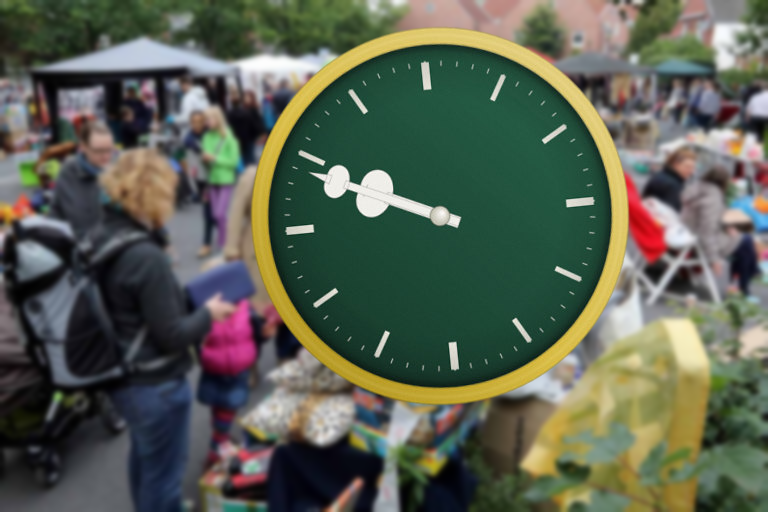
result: 9.49
